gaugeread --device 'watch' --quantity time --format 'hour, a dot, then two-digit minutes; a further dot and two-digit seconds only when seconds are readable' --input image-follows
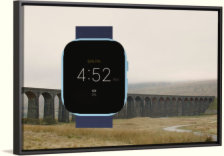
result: 4.52
